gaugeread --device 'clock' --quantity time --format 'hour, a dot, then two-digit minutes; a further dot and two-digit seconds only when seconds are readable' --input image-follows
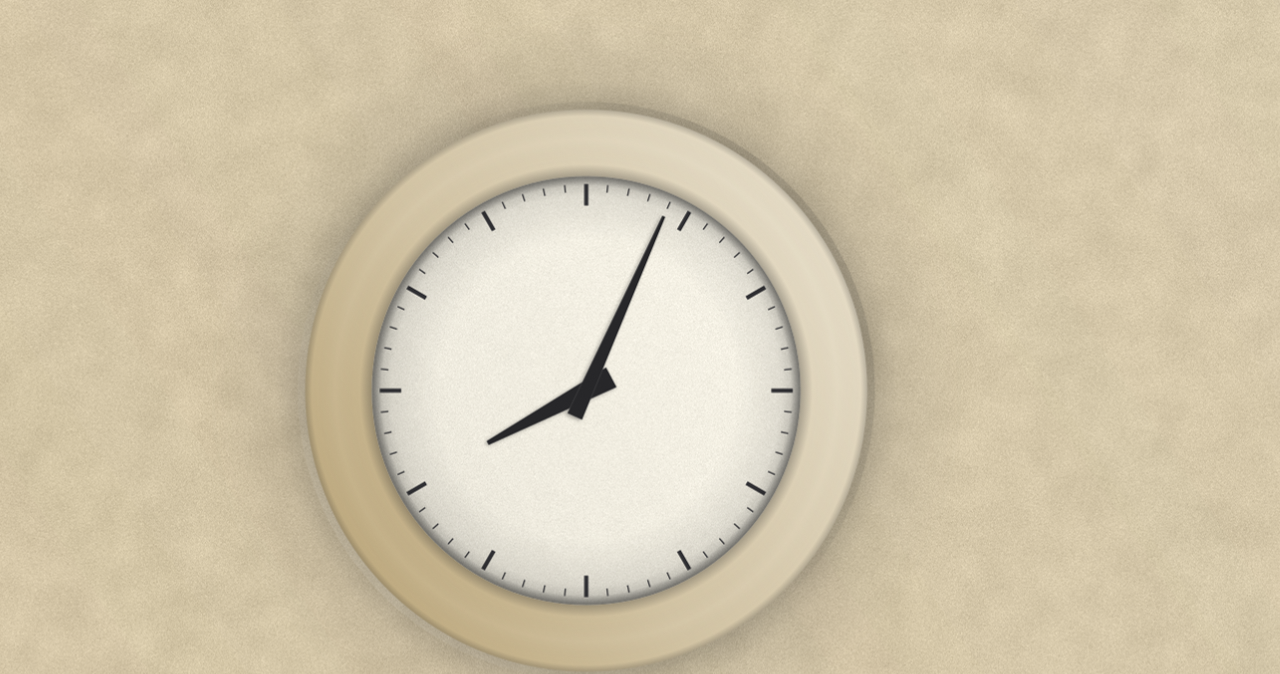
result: 8.04
